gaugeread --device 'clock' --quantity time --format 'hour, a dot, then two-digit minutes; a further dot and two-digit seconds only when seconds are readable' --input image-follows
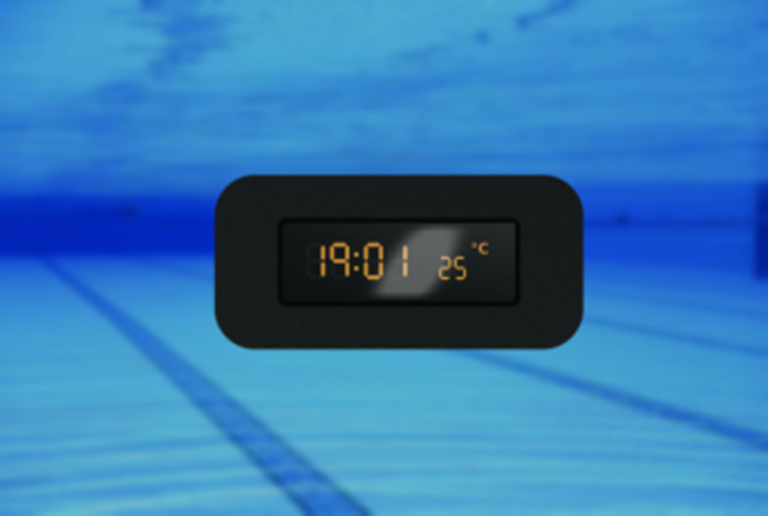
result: 19.01
